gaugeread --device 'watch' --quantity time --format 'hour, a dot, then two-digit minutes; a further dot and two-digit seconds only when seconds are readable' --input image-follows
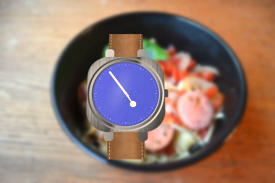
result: 4.54
